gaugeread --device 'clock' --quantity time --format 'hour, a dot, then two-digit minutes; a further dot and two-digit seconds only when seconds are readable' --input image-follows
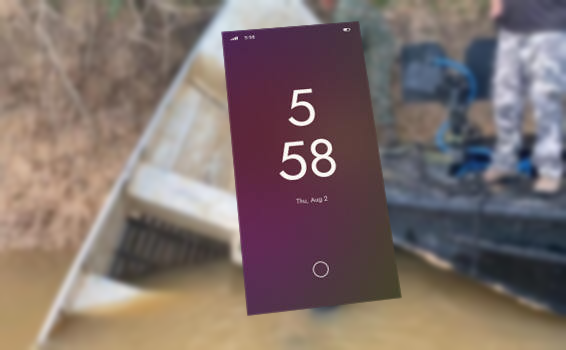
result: 5.58
